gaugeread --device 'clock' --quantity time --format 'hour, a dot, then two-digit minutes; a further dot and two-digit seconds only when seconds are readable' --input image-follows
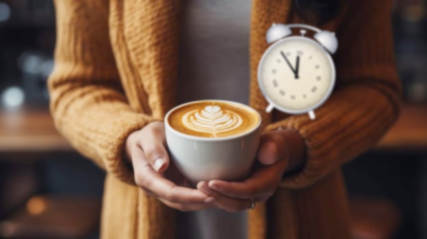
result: 11.53
